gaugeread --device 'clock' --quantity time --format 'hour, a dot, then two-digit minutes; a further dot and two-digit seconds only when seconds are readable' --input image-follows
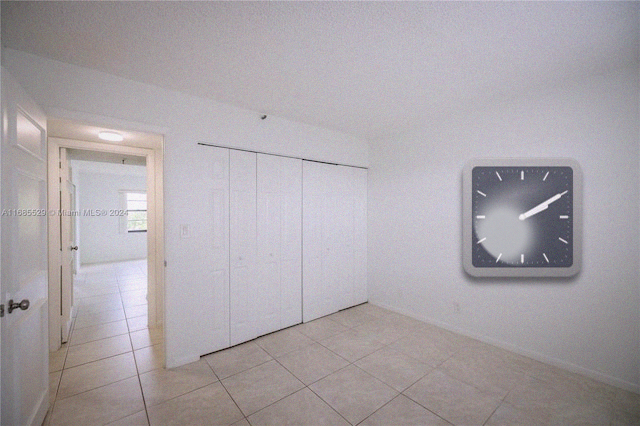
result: 2.10
